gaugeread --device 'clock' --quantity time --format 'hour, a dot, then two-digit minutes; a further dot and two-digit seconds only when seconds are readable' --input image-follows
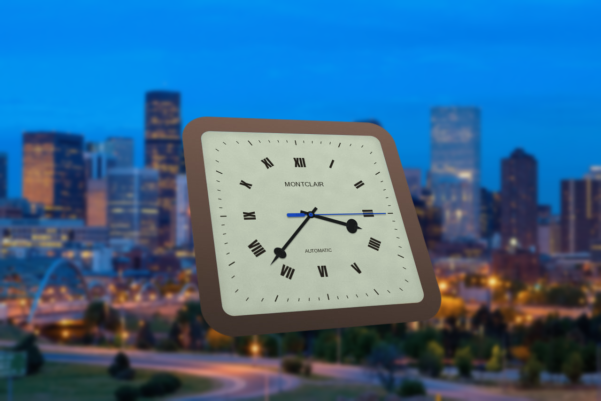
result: 3.37.15
